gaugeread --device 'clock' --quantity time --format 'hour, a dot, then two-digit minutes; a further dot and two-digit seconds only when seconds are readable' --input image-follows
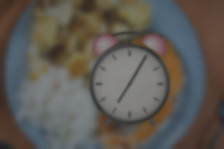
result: 7.05
